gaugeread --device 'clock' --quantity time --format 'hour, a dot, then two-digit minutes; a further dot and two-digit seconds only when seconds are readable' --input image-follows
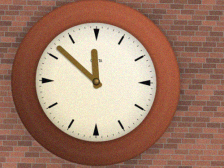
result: 11.52
